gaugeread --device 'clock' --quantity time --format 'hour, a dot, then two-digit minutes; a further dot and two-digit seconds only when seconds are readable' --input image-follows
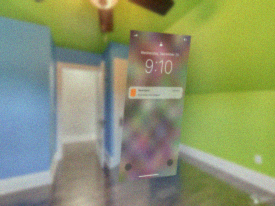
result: 9.10
